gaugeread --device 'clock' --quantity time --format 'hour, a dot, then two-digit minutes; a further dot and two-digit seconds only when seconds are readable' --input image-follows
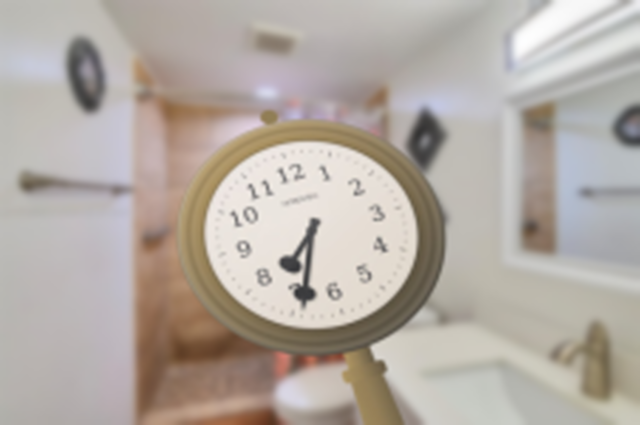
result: 7.34
